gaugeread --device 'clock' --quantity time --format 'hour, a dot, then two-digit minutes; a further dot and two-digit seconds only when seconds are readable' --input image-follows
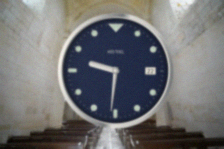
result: 9.31
